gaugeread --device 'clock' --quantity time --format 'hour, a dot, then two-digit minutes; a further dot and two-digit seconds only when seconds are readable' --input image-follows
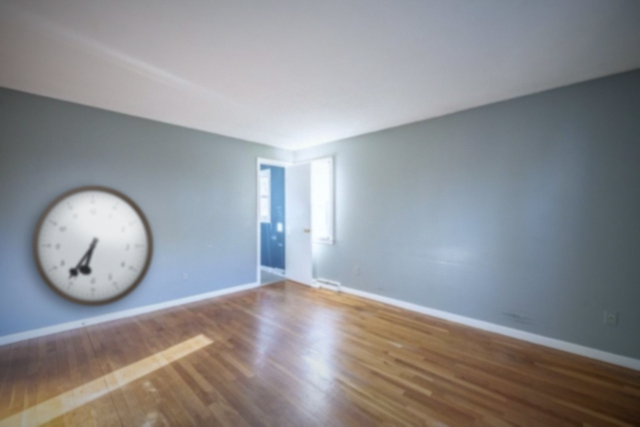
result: 6.36
